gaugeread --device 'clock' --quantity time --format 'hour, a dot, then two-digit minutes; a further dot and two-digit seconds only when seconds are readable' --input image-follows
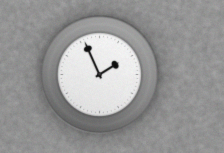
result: 1.56
